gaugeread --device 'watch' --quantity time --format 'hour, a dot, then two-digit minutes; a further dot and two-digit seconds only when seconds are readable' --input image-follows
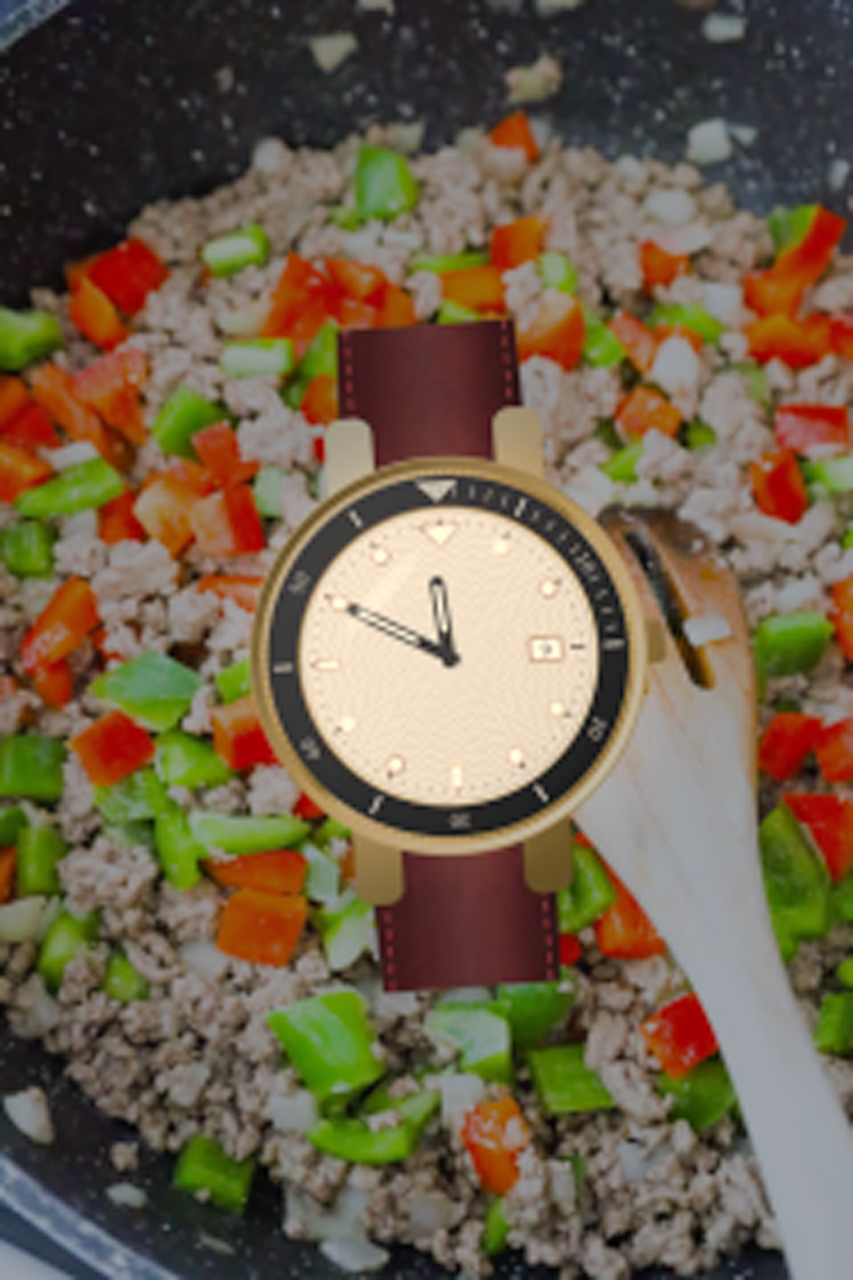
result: 11.50
